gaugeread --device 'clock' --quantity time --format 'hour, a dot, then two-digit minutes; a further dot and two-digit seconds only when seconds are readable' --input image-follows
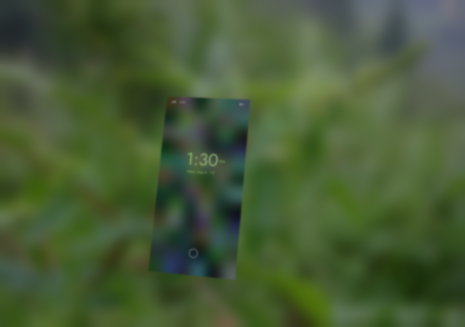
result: 1.30
